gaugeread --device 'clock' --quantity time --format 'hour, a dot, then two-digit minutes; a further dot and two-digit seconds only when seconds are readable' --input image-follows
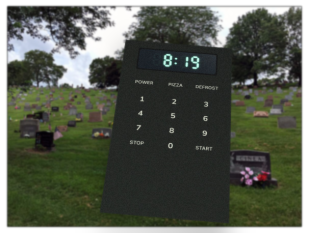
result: 8.19
